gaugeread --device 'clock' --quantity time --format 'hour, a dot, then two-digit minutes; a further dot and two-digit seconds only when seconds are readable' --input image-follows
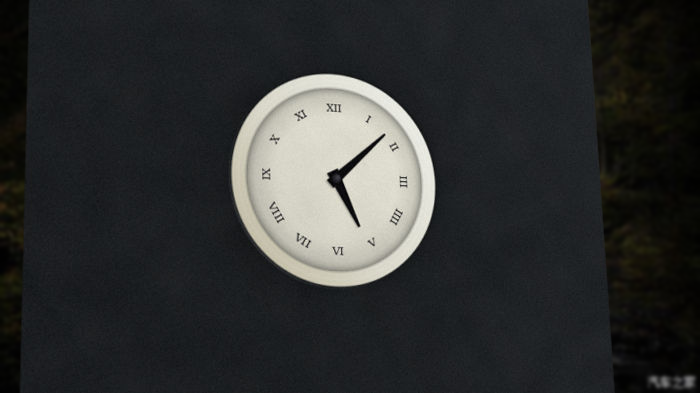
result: 5.08
